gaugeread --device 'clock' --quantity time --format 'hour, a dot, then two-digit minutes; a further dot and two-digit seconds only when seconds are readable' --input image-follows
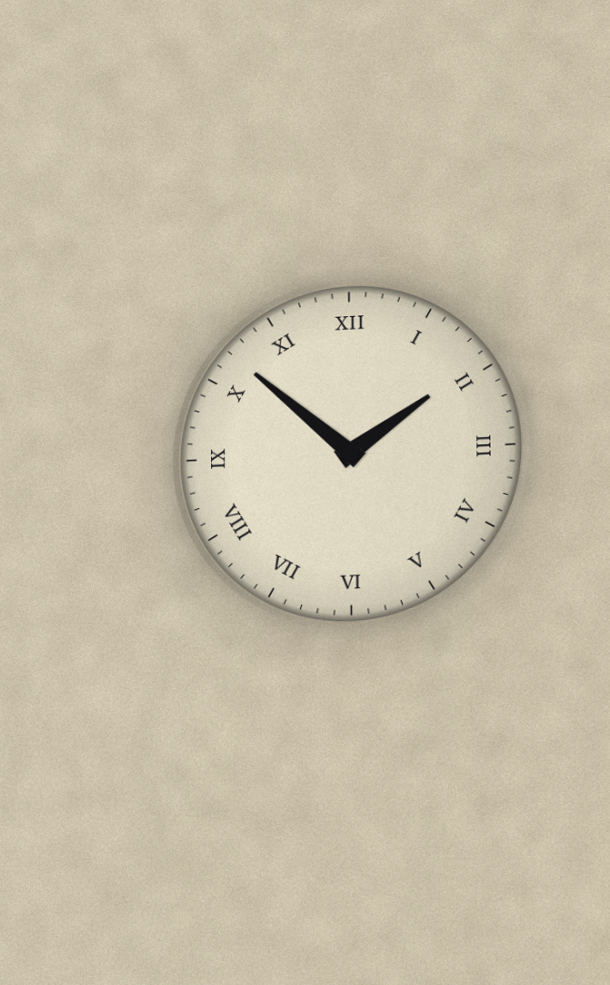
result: 1.52
